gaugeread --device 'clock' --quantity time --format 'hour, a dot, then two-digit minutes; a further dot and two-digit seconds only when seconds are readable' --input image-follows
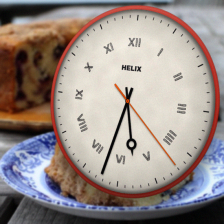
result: 5.32.22
